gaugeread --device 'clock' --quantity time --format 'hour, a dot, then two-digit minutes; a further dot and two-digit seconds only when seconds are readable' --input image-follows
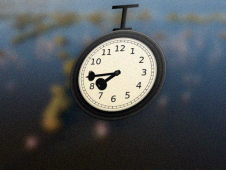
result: 7.44
